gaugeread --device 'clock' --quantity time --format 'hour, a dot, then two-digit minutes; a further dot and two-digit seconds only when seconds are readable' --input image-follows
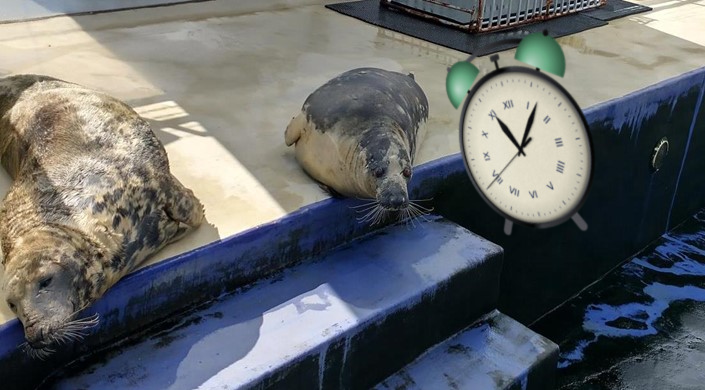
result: 11.06.40
